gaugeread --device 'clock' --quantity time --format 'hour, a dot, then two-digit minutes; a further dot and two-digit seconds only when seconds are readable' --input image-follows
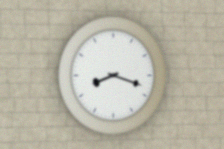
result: 8.18
